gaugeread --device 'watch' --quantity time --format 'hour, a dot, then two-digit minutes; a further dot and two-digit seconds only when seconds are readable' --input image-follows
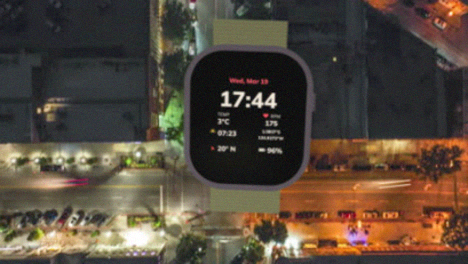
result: 17.44
